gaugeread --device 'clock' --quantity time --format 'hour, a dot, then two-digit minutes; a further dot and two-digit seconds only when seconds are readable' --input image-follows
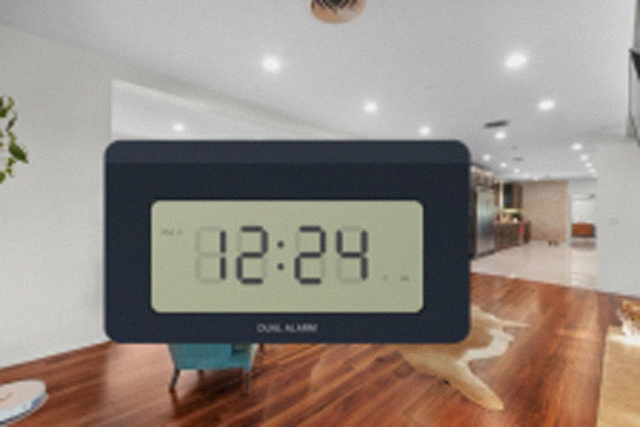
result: 12.24
